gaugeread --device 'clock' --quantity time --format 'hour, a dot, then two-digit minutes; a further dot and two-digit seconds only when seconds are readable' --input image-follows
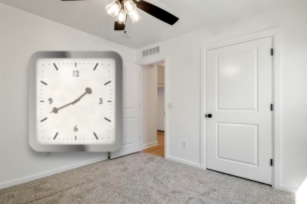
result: 1.41
